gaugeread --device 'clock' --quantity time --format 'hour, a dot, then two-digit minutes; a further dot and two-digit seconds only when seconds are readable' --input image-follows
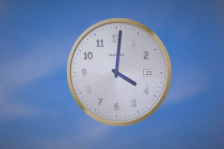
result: 4.01
